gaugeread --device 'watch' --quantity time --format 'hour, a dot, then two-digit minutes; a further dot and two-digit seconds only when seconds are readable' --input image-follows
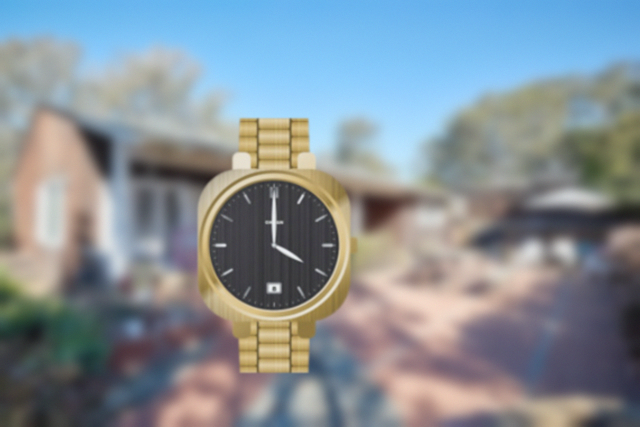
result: 4.00
